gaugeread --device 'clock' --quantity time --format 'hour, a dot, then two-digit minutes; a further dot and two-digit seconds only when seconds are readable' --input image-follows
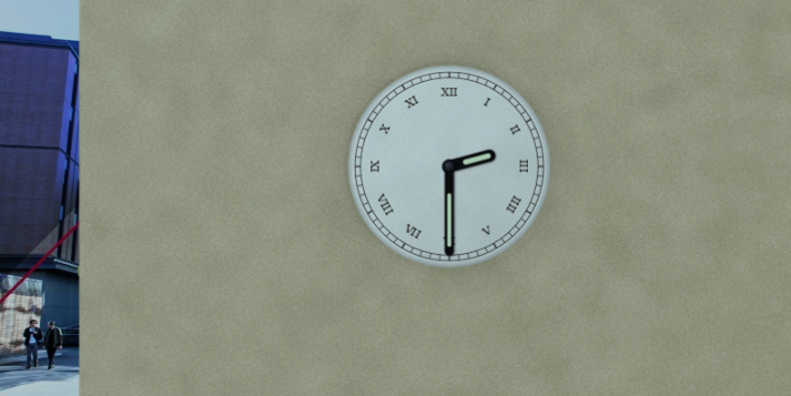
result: 2.30
